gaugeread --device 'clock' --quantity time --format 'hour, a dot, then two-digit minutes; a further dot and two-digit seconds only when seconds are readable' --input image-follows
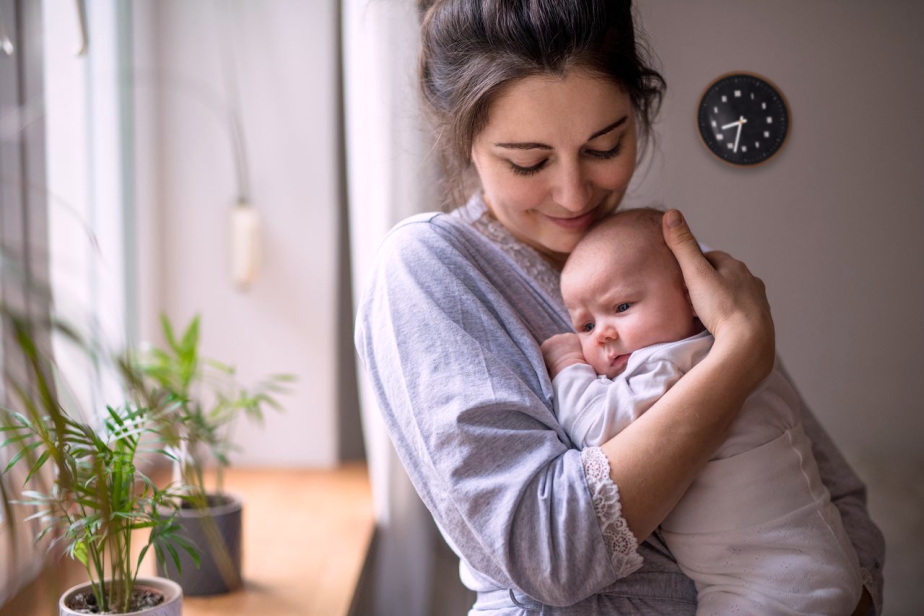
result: 8.33
